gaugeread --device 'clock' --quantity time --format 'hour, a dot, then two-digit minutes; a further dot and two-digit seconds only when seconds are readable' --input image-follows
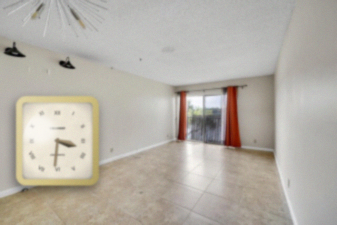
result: 3.31
